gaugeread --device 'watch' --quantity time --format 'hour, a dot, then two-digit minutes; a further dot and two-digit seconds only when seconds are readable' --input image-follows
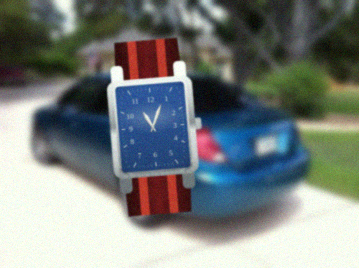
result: 11.04
